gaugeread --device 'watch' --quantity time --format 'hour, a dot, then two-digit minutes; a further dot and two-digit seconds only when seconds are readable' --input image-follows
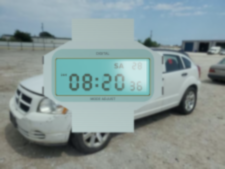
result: 8.20.36
